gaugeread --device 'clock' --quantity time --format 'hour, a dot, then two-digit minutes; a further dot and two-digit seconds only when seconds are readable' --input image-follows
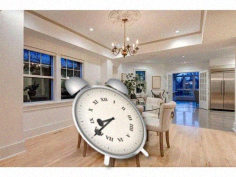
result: 8.40
